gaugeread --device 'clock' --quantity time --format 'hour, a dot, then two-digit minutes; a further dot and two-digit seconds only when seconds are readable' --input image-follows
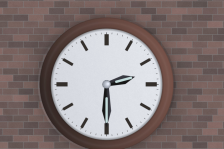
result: 2.30
